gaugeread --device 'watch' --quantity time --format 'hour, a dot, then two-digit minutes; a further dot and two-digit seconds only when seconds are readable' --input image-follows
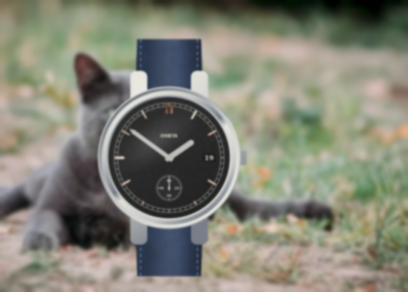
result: 1.51
